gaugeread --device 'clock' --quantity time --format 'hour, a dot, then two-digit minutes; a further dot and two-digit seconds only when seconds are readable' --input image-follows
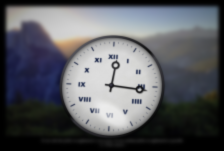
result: 12.16
